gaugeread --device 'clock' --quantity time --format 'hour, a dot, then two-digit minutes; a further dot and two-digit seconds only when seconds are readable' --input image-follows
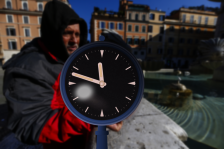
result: 11.48
